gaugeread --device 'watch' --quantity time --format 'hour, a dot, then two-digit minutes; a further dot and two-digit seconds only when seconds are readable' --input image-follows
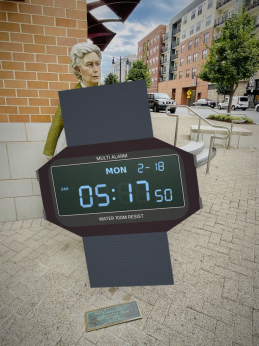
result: 5.17.50
